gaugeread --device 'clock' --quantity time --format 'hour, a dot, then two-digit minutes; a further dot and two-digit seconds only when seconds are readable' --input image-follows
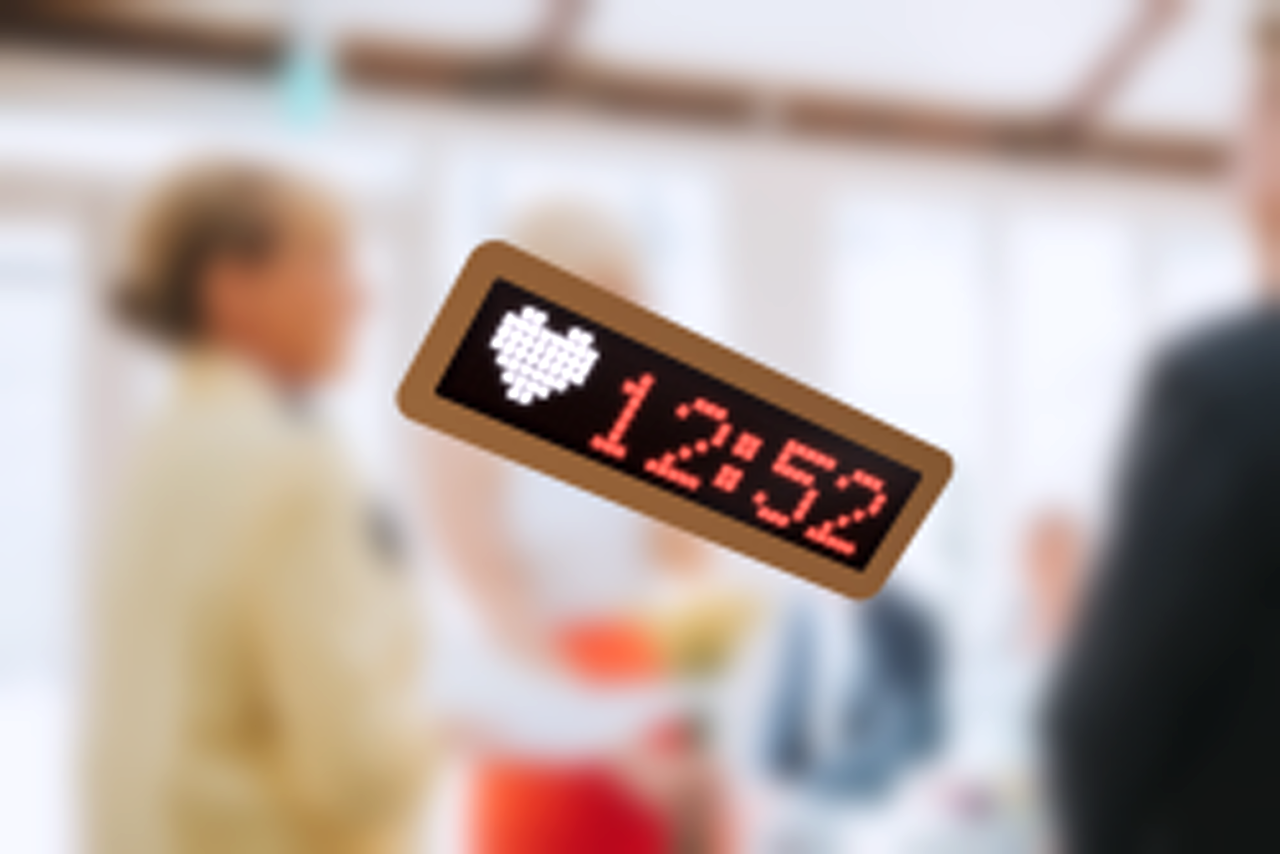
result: 12.52
